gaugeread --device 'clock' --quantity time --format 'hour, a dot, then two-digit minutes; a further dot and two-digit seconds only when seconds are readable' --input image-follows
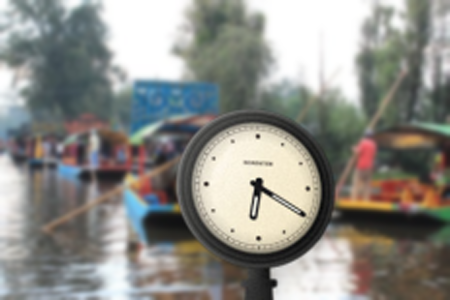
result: 6.20
